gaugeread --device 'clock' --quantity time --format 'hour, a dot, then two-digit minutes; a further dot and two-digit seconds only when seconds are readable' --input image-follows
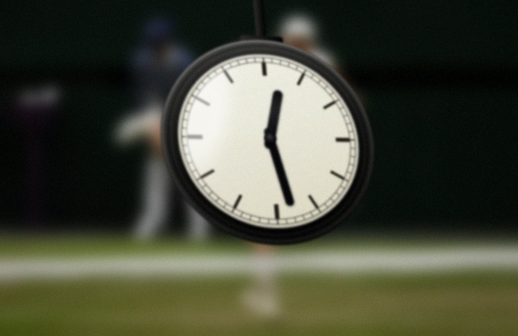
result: 12.28
